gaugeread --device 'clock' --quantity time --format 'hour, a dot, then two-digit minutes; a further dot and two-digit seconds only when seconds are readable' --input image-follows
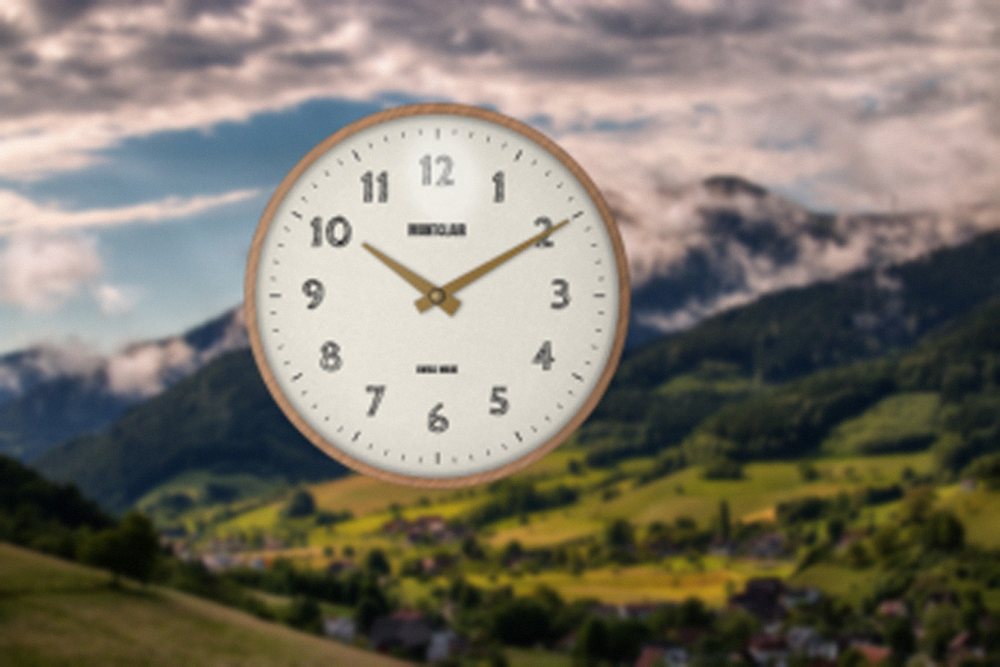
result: 10.10
